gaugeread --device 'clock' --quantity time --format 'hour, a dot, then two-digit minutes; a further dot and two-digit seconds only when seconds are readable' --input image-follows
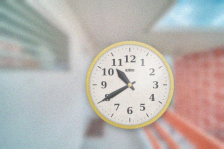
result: 10.40
